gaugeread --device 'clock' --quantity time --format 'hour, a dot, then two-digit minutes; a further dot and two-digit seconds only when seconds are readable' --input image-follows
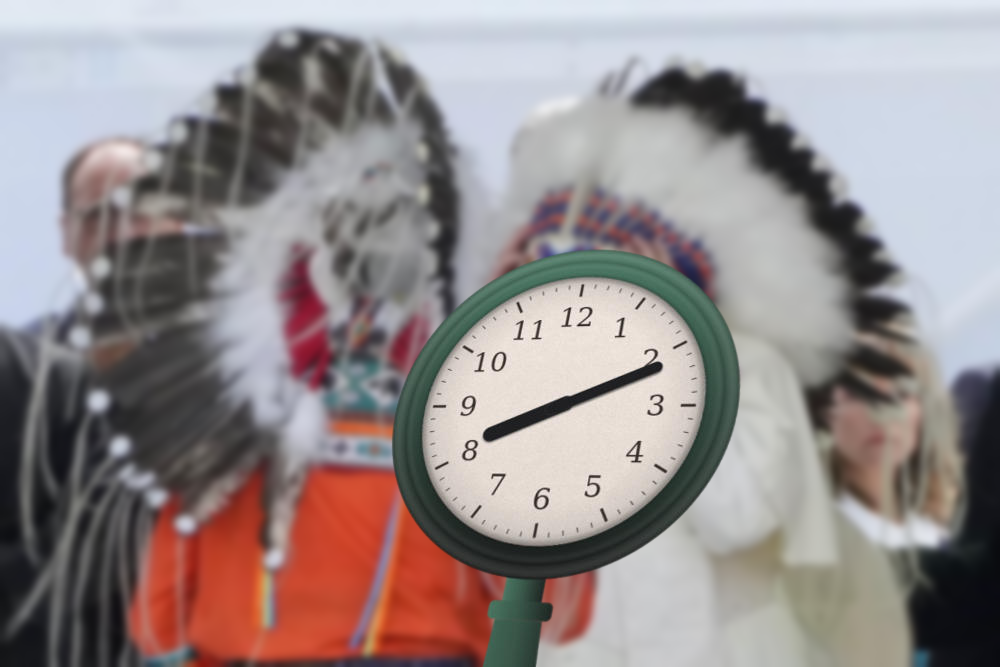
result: 8.11
